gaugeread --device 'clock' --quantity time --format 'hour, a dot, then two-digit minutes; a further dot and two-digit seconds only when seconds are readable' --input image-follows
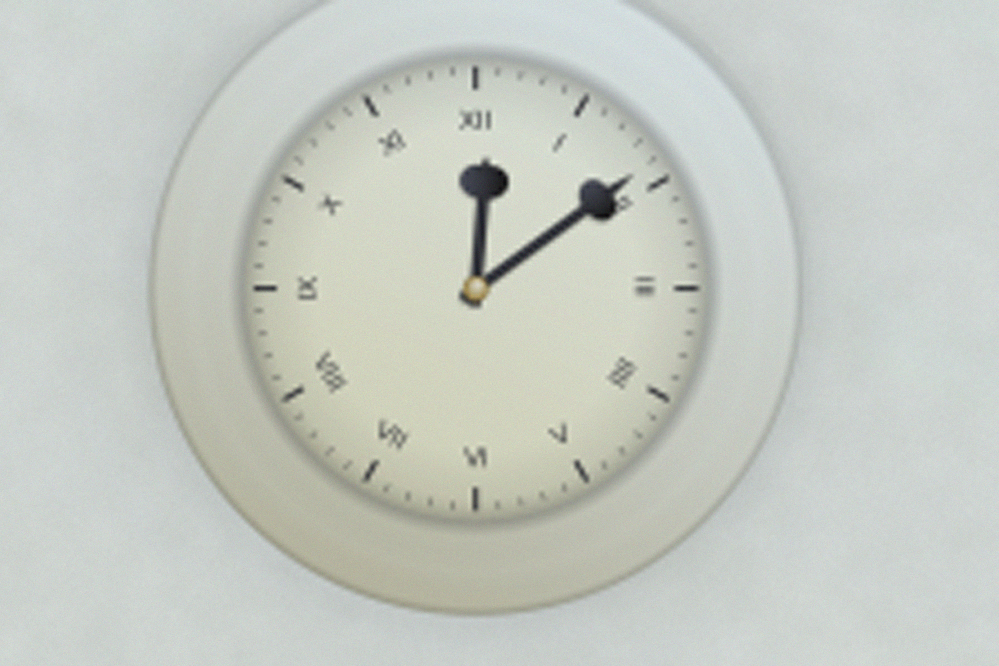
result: 12.09
